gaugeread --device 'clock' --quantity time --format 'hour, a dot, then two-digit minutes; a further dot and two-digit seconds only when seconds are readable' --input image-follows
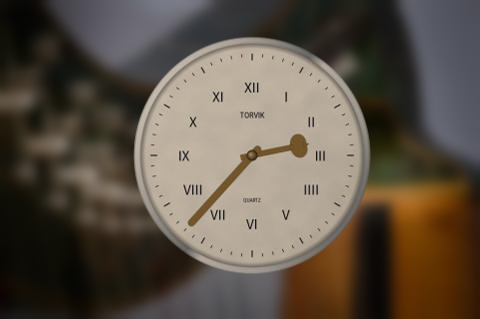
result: 2.37
